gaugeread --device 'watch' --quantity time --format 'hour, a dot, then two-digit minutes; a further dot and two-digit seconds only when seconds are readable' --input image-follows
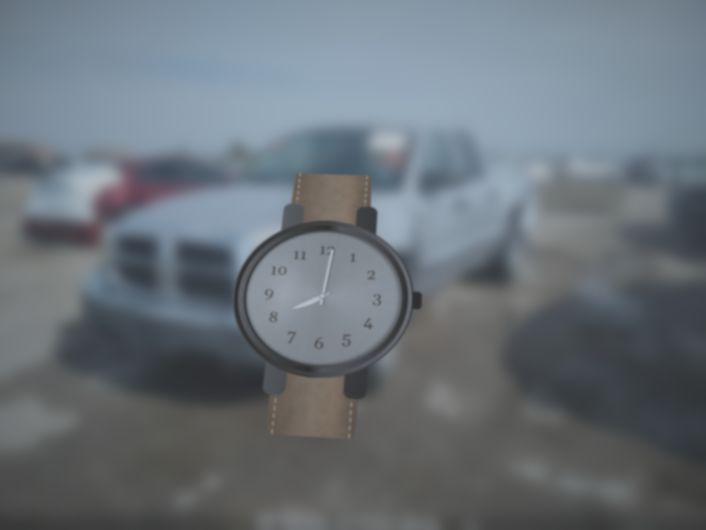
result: 8.01
